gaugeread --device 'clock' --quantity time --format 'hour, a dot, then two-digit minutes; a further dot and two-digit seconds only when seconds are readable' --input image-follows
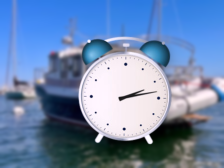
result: 2.13
